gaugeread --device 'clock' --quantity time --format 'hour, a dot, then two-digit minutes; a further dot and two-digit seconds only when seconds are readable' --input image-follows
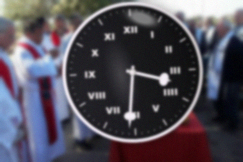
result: 3.31
